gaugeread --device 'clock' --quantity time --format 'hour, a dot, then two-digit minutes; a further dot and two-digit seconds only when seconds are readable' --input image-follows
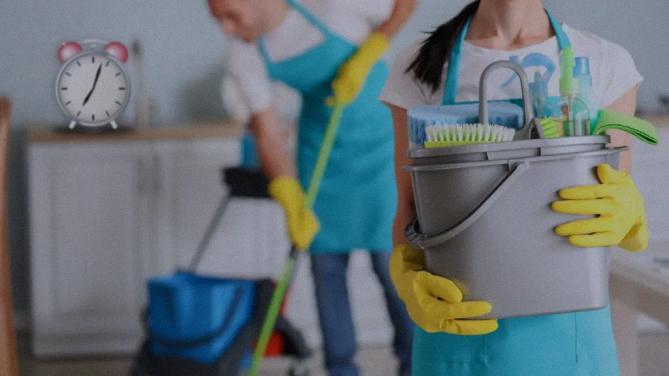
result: 7.03
